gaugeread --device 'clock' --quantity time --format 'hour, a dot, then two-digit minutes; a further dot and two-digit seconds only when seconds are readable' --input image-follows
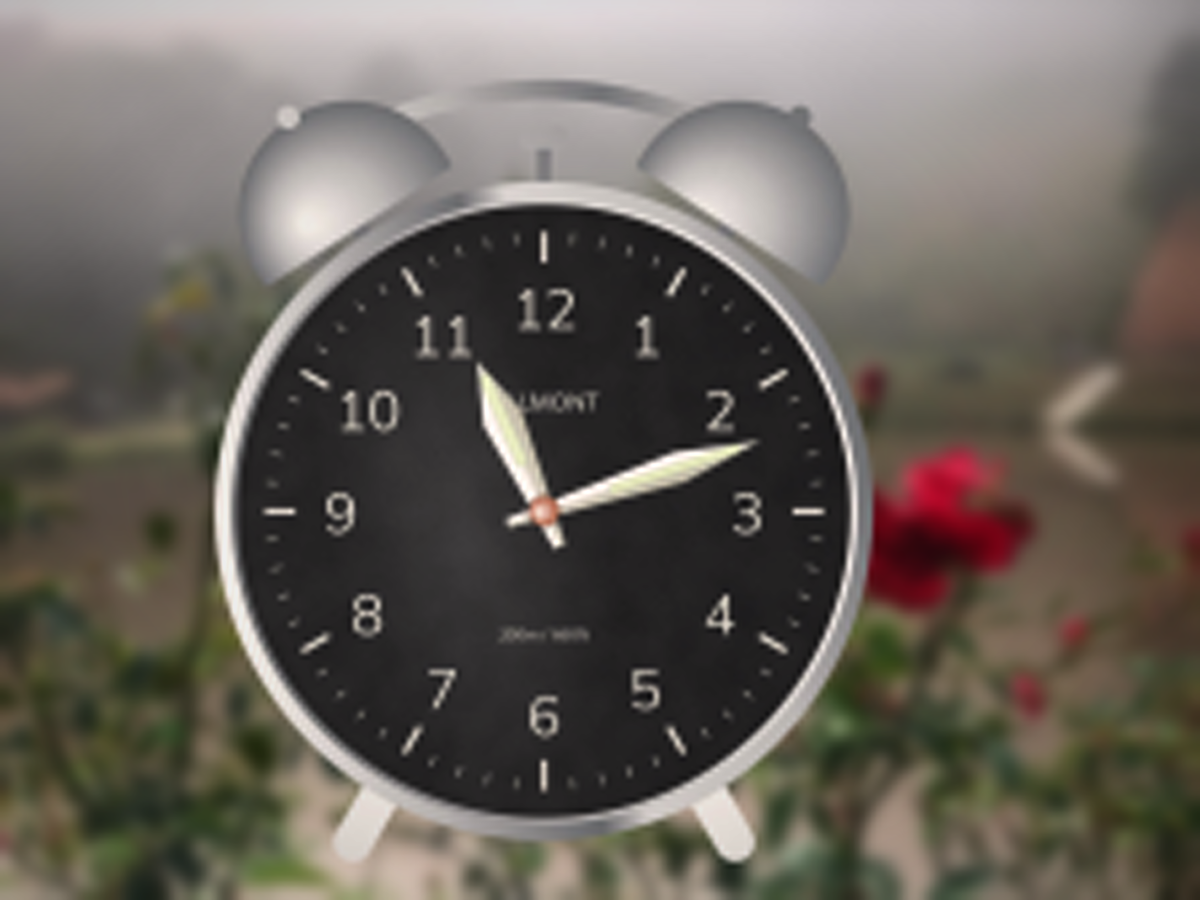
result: 11.12
